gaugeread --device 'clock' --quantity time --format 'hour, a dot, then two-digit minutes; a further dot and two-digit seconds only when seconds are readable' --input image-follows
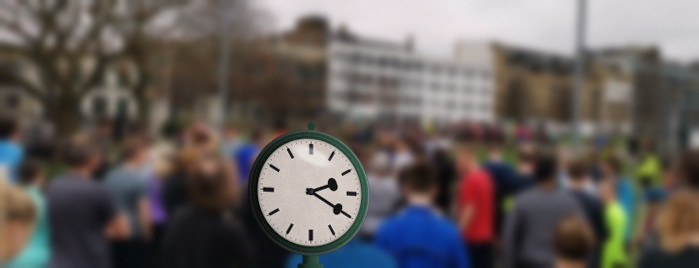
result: 2.20
